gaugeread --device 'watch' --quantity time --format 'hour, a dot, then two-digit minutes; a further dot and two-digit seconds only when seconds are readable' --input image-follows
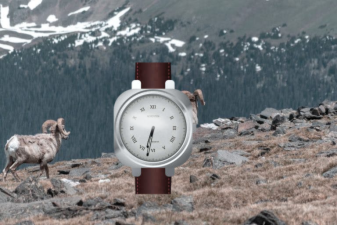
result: 6.32
